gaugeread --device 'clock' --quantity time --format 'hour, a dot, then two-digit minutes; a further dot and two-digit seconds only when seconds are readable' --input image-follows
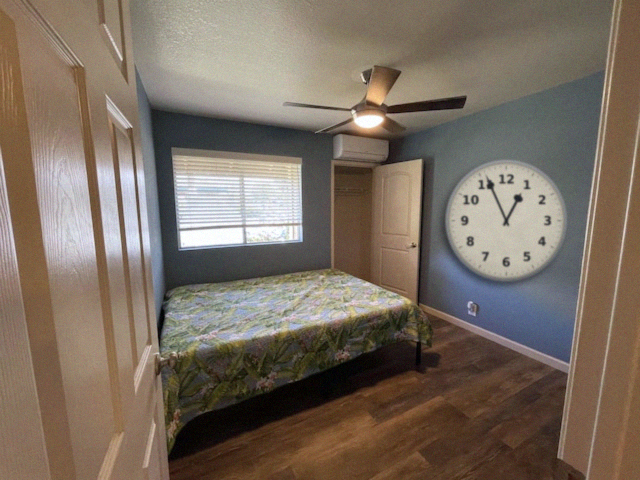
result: 12.56
